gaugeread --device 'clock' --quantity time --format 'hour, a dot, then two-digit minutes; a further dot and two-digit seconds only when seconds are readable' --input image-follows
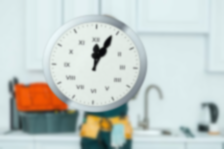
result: 12.04
